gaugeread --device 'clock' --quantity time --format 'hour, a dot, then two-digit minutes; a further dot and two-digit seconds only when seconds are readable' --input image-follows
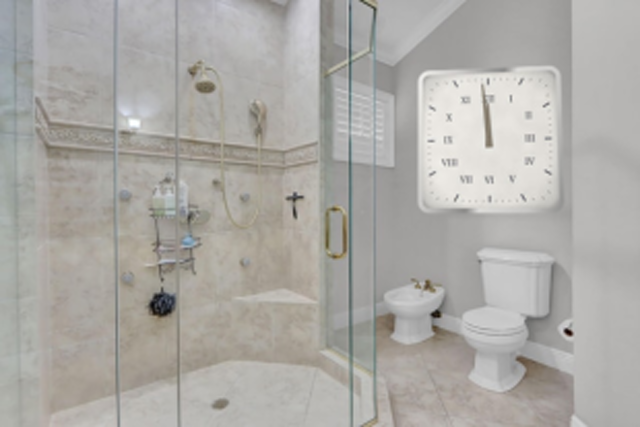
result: 11.59
